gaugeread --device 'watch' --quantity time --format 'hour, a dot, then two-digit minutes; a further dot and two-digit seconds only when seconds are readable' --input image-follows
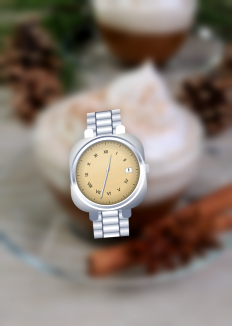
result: 12.33
